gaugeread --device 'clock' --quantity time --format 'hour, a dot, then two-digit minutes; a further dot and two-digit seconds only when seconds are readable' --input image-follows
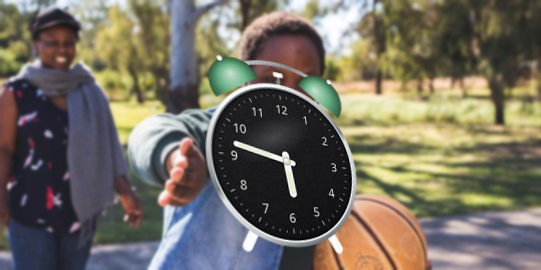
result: 5.47
